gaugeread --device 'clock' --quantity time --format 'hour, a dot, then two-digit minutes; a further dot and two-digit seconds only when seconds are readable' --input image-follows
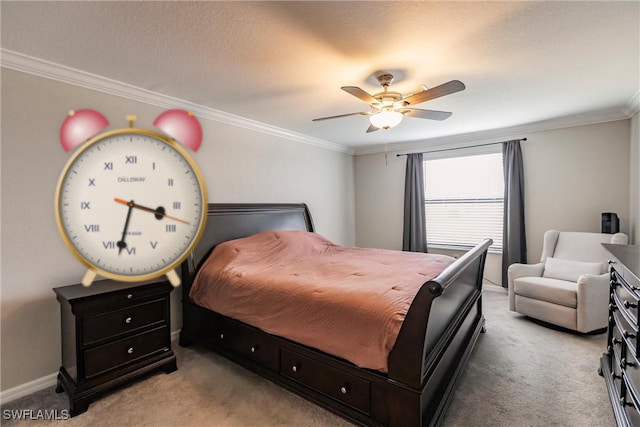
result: 3.32.18
